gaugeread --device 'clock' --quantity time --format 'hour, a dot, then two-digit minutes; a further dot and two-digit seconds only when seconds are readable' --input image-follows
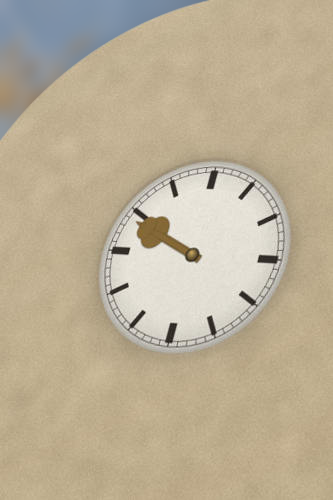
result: 9.49
